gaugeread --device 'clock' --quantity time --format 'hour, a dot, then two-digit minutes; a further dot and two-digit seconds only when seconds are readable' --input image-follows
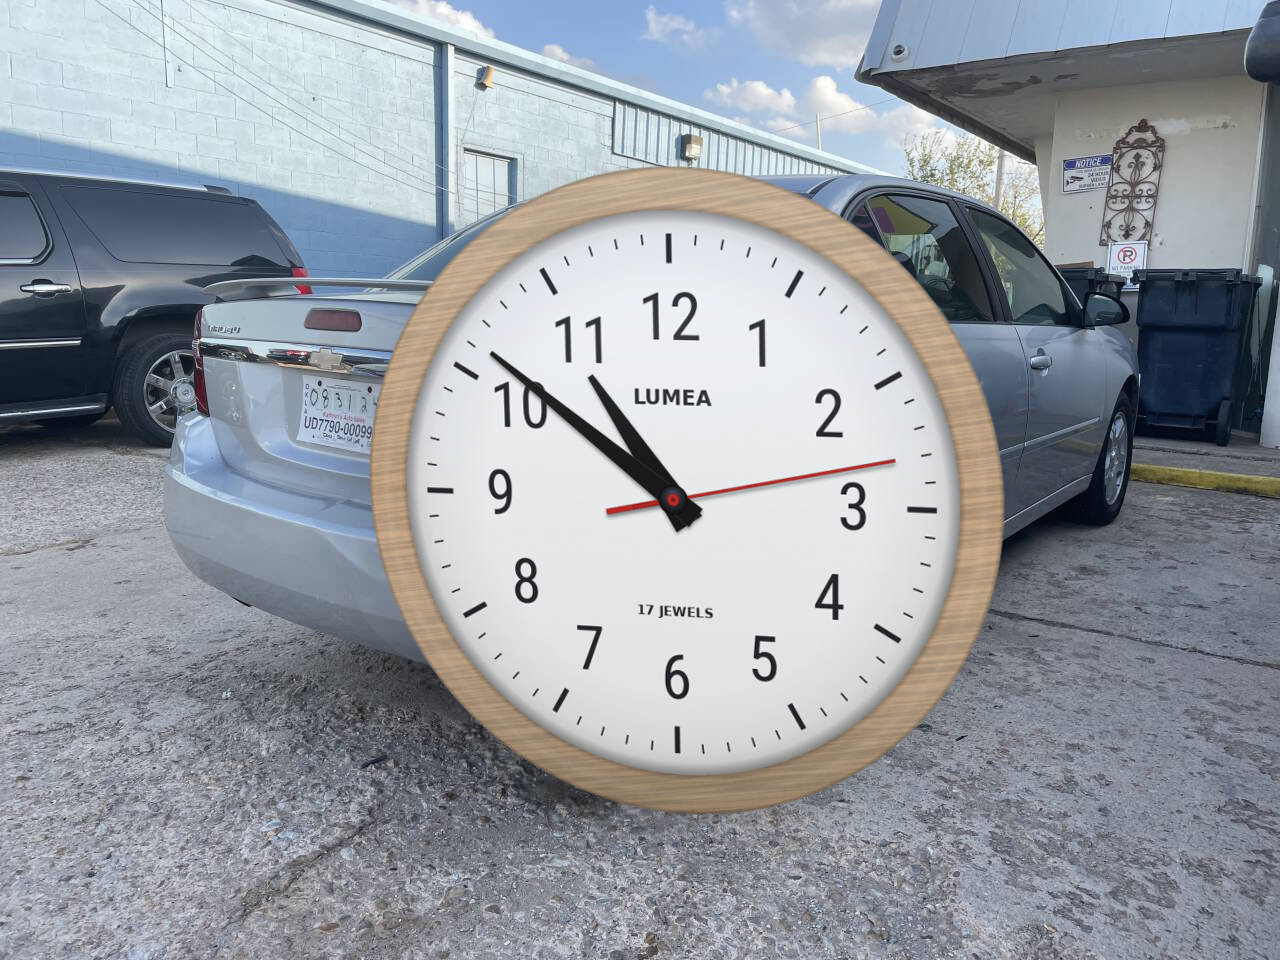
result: 10.51.13
